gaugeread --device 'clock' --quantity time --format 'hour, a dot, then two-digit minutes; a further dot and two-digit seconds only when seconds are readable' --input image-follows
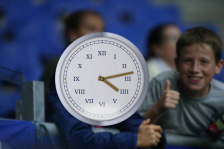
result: 4.13
